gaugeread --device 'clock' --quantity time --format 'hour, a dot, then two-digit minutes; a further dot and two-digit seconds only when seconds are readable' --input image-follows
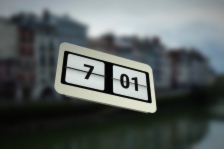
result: 7.01
